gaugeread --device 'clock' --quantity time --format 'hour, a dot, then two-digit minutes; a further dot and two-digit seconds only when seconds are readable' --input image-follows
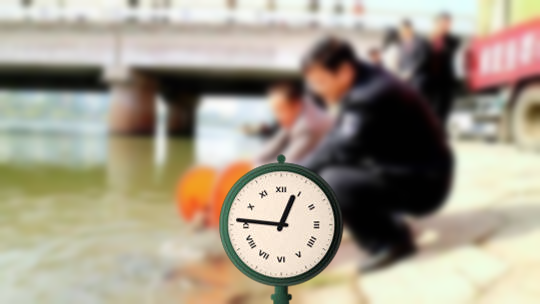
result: 12.46
